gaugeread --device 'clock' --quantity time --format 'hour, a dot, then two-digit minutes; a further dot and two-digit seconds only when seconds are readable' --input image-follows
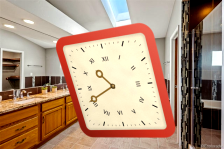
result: 10.41
